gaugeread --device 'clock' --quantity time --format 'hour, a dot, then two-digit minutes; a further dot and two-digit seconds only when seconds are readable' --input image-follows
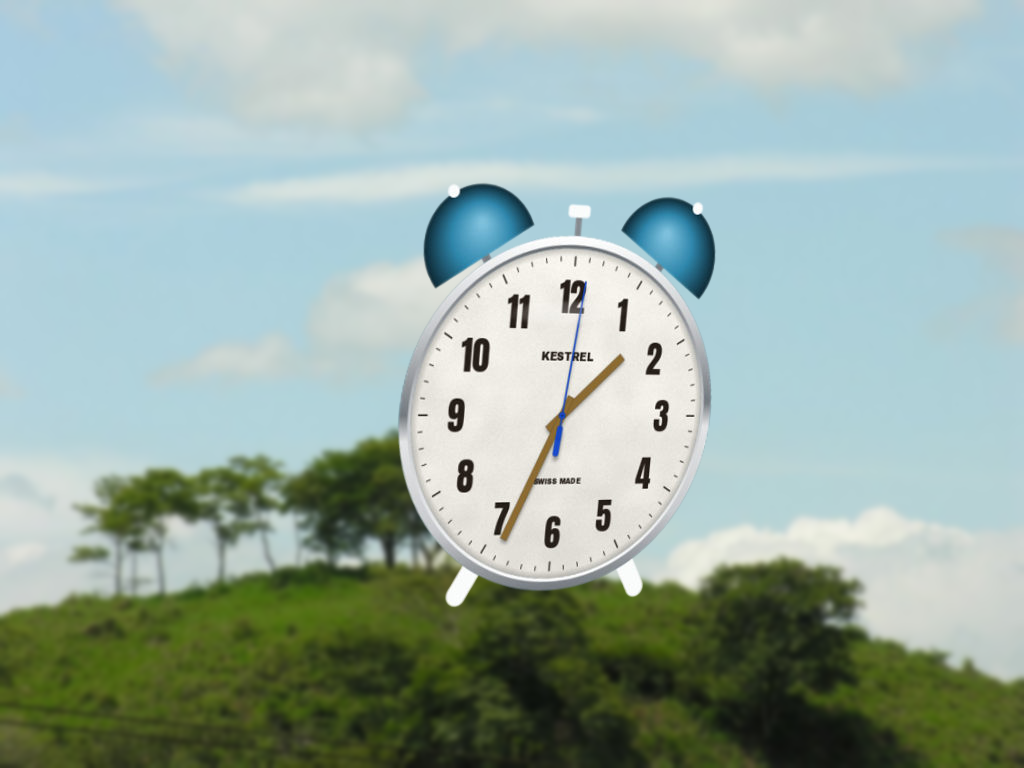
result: 1.34.01
